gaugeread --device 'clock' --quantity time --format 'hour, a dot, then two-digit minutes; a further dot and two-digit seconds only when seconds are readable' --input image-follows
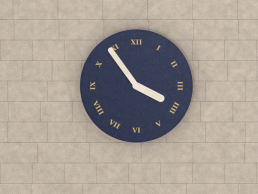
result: 3.54
